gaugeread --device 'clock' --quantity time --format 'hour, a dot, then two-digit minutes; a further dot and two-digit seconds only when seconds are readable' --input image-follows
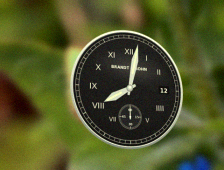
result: 8.02
